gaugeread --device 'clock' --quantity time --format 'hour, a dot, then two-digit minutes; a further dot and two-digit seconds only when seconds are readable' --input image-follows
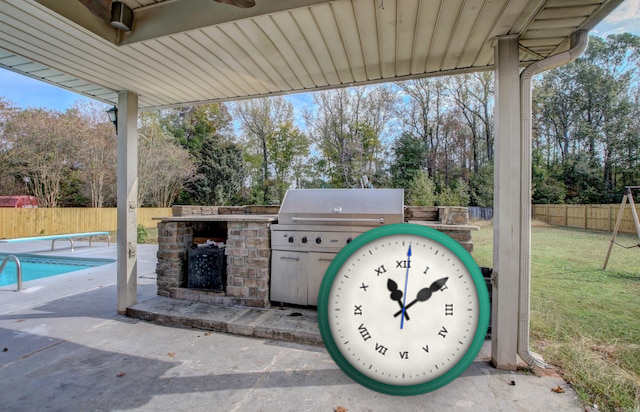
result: 11.09.01
